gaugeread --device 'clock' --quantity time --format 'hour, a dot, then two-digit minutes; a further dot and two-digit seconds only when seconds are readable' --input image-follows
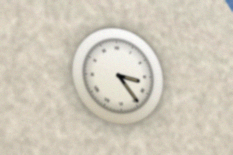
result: 3.24
